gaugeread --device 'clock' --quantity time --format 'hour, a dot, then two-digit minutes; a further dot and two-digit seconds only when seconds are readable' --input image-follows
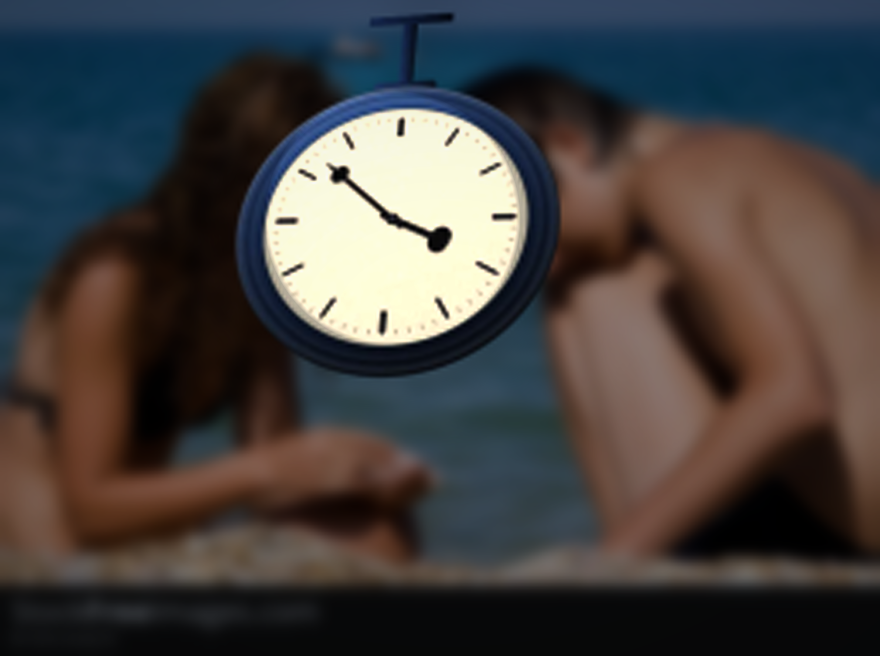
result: 3.52
